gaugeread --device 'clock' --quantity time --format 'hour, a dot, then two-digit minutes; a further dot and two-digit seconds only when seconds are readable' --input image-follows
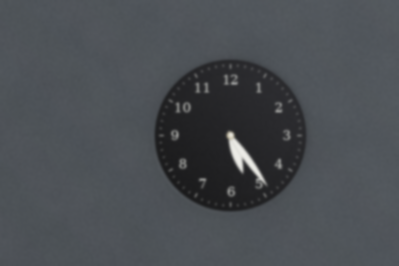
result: 5.24
